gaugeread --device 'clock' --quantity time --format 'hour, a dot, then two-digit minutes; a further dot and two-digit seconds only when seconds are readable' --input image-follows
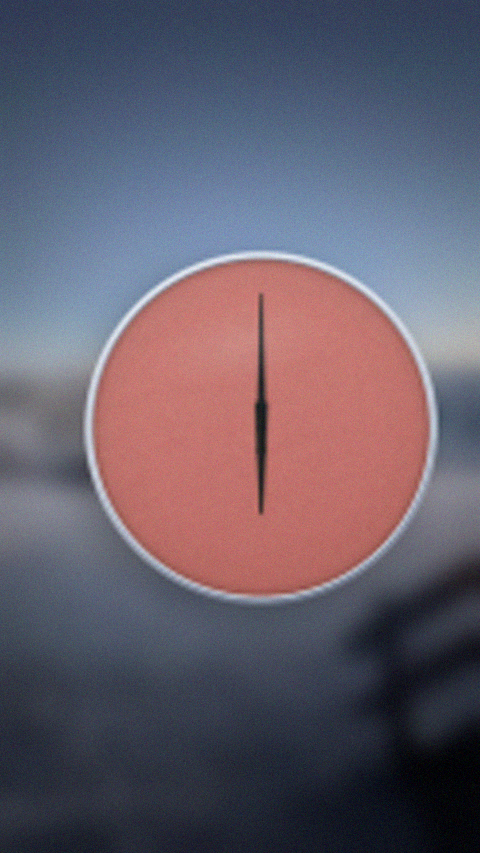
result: 6.00
